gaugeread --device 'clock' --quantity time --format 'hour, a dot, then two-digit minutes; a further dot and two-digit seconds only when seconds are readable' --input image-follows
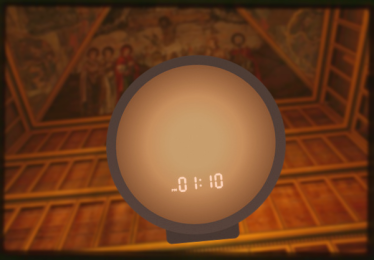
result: 1.10
